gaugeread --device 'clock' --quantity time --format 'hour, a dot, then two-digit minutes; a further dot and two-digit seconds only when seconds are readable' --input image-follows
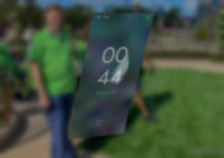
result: 0.44
